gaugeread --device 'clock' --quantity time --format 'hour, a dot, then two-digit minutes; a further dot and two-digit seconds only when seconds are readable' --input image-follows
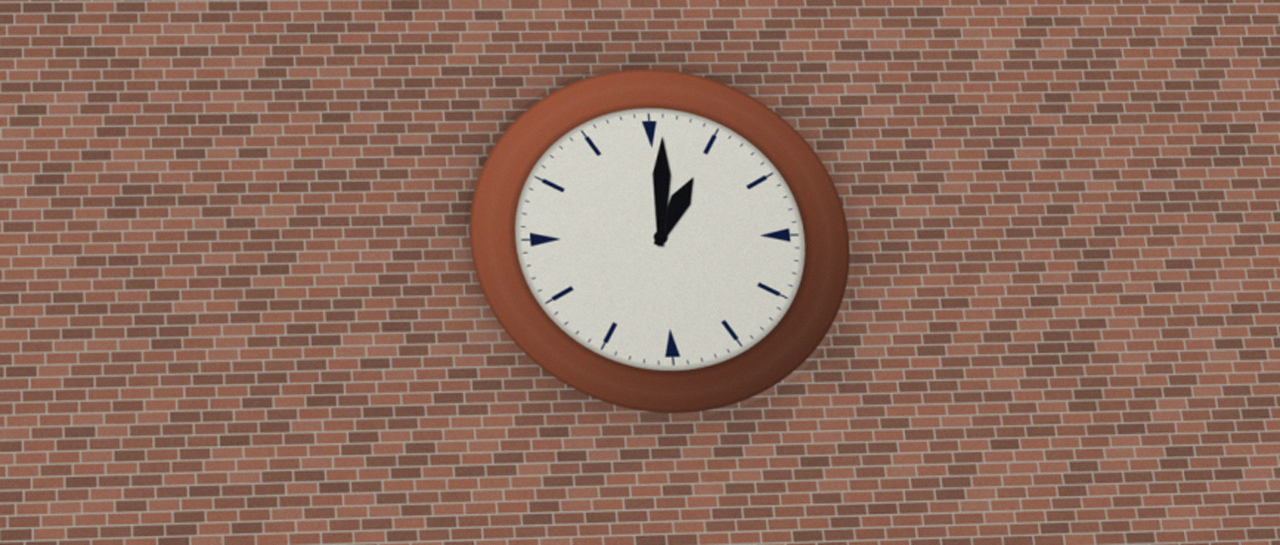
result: 1.01
